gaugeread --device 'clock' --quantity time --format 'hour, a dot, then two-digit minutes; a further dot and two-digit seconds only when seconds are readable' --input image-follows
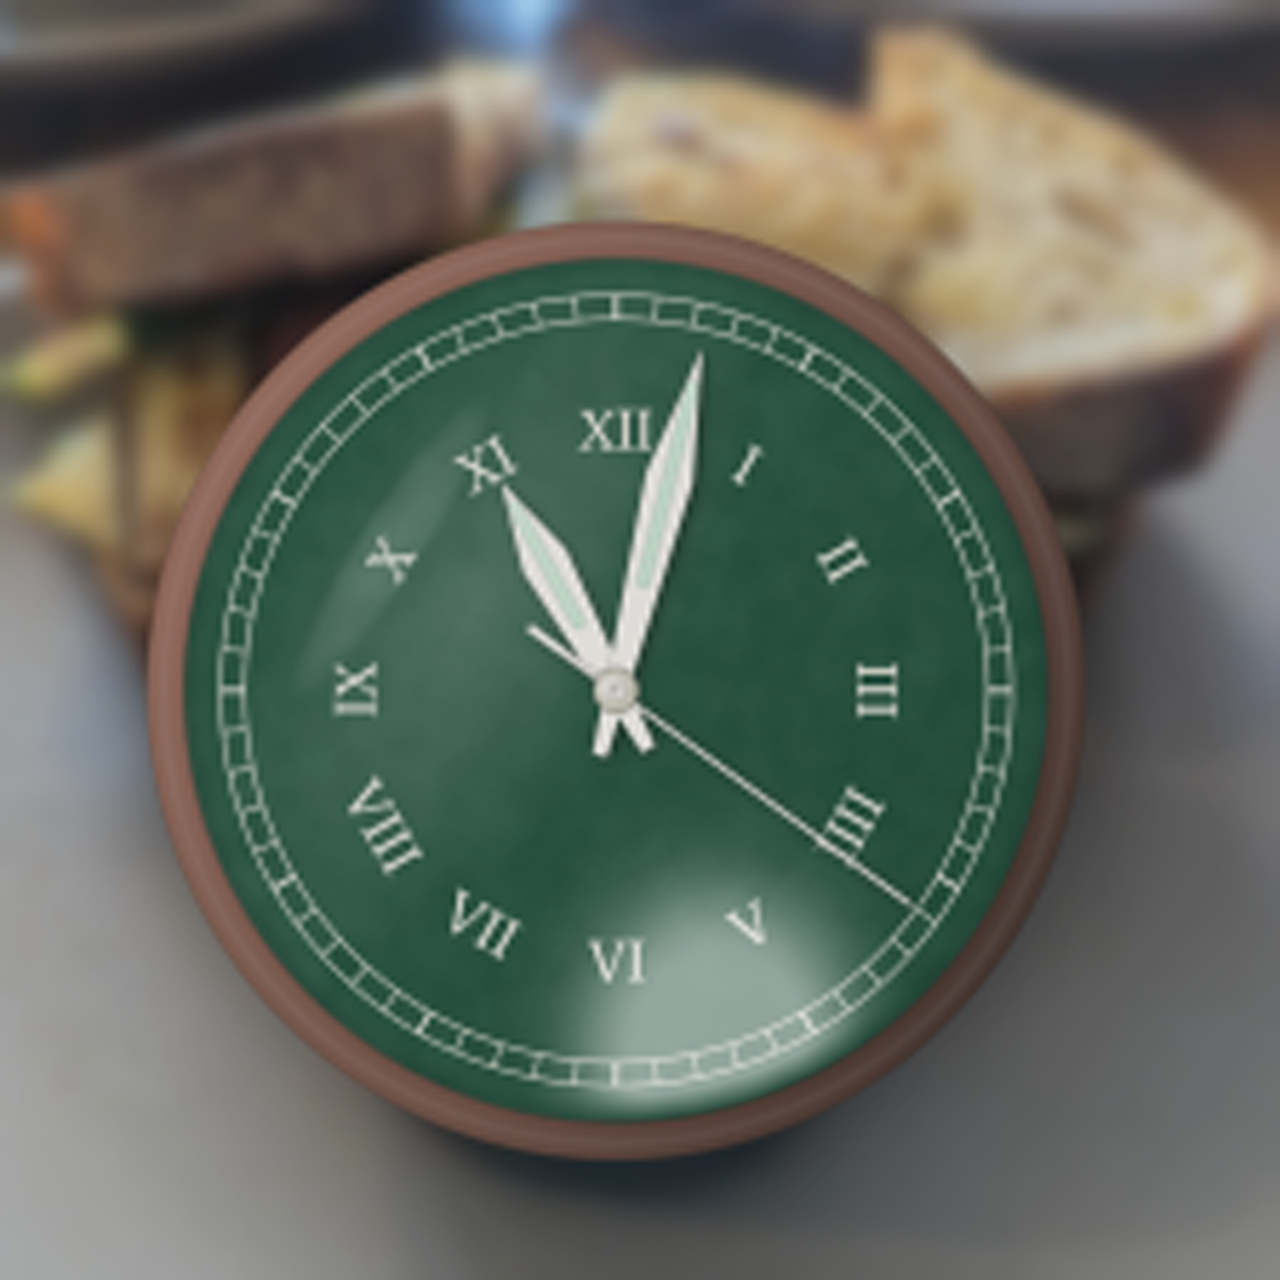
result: 11.02.21
